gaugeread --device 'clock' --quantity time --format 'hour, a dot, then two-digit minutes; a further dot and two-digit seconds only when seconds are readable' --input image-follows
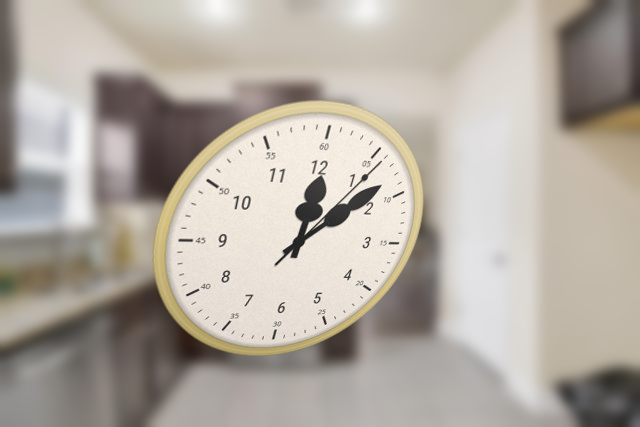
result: 12.08.06
